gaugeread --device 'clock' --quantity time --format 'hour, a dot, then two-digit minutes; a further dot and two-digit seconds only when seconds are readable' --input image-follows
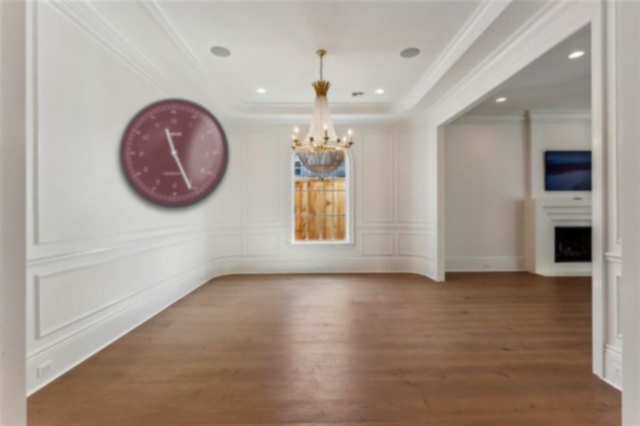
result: 11.26
